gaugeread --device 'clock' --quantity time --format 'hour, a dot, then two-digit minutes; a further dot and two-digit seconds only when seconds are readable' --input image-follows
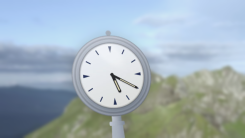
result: 5.20
